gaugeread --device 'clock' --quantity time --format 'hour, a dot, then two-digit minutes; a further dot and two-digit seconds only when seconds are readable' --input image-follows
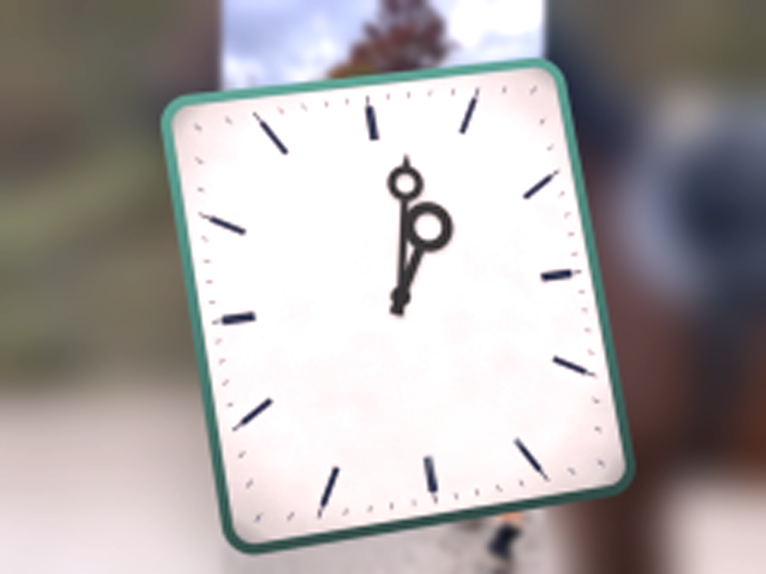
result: 1.02
